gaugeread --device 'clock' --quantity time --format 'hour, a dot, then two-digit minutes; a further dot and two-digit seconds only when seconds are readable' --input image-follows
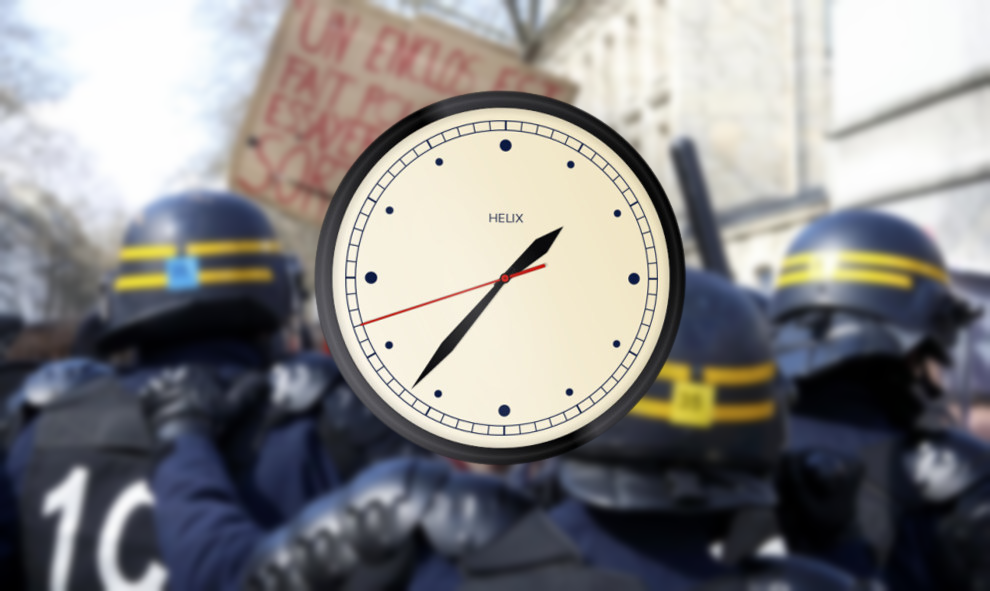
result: 1.36.42
